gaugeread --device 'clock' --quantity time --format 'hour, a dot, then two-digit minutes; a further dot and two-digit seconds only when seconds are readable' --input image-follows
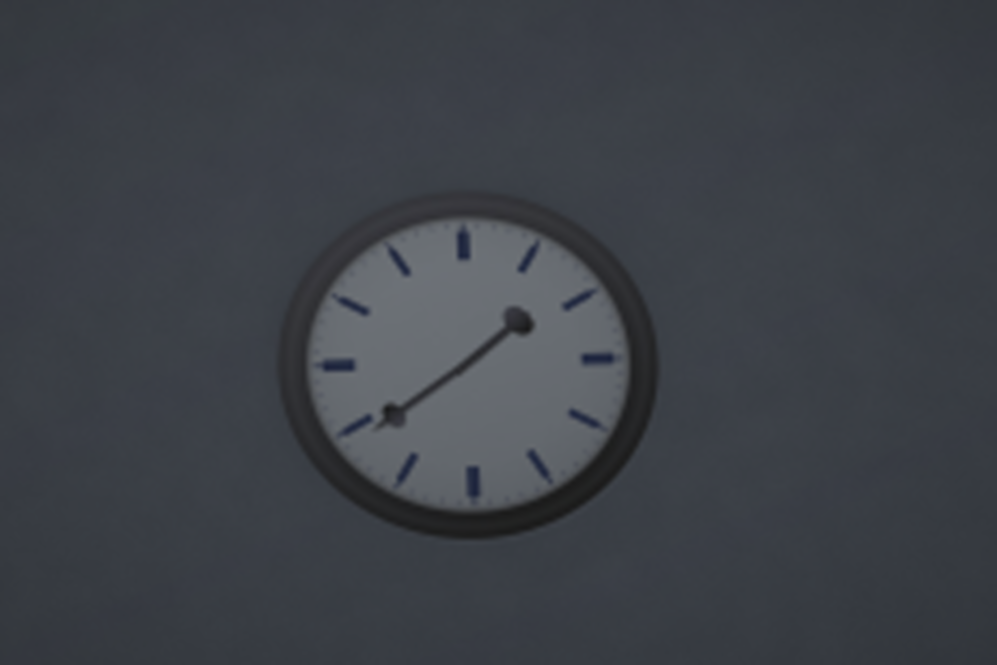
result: 1.39
